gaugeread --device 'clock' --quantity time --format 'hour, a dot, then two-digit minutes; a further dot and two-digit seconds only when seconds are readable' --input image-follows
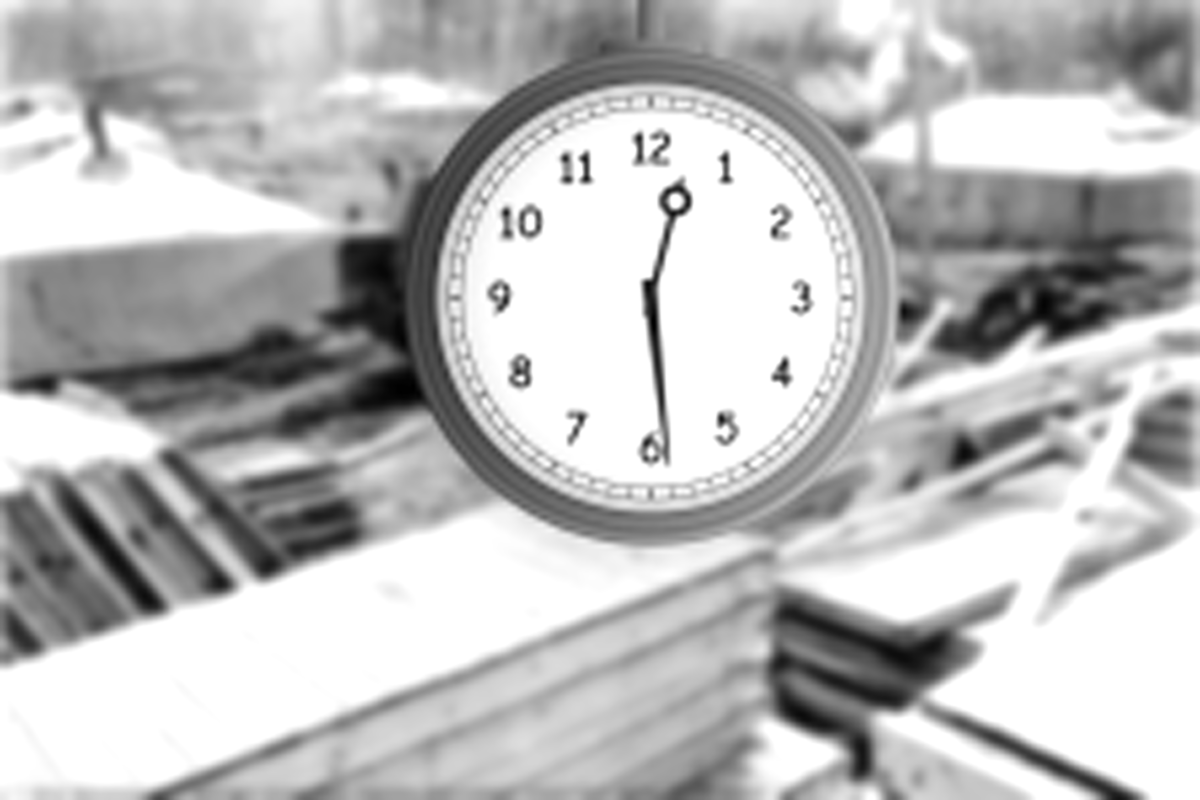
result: 12.29
